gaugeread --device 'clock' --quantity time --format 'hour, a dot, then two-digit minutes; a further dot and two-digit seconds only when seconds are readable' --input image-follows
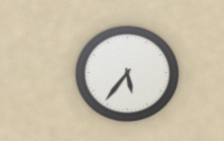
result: 5.36
